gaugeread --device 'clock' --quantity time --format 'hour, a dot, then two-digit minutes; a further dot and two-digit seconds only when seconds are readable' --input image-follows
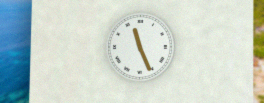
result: 11.26
